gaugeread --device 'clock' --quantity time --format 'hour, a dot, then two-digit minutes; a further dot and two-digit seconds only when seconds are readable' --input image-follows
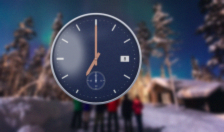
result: 7.00
